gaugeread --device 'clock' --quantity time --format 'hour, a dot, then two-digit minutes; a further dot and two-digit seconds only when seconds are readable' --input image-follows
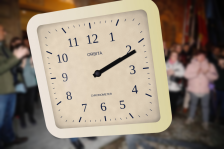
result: 2.11
